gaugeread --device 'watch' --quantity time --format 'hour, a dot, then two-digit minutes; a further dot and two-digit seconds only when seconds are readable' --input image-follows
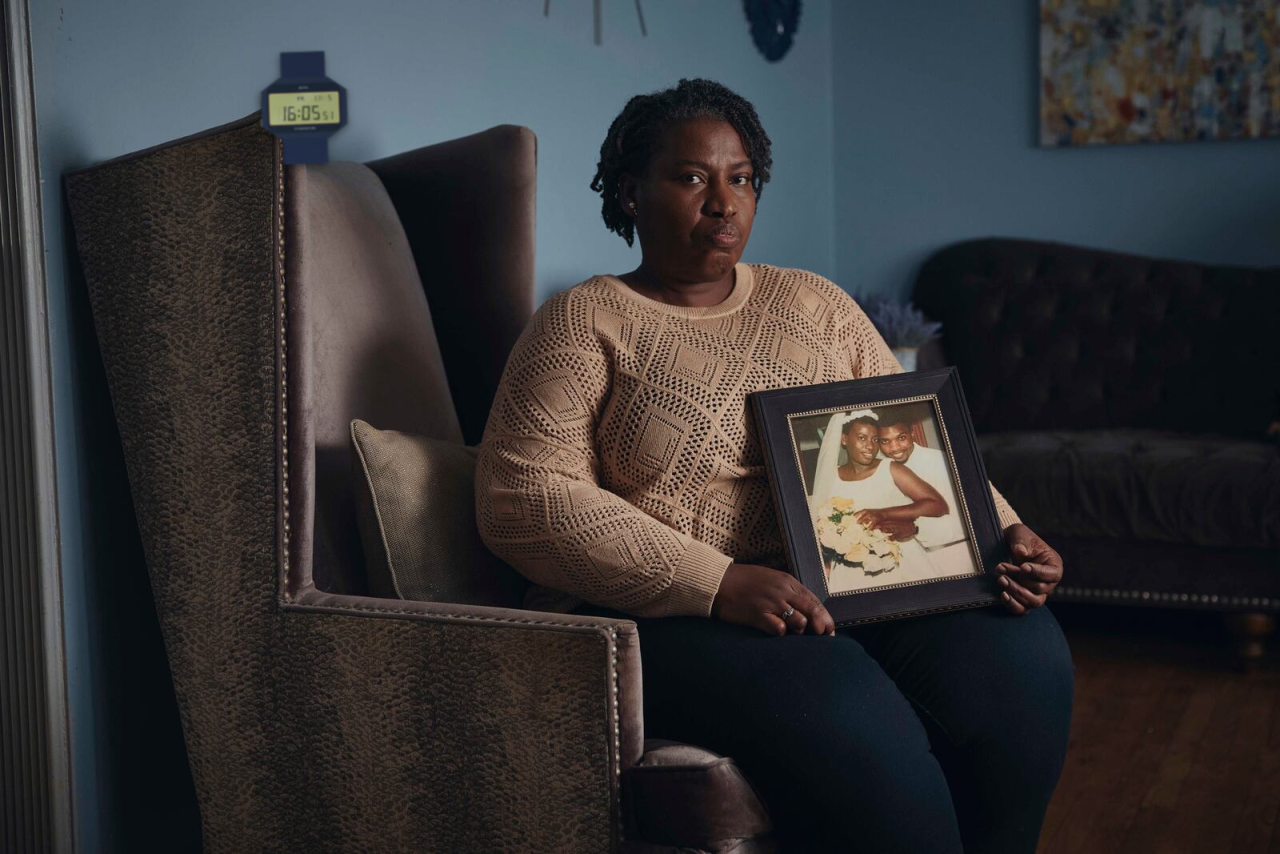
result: 16.05
